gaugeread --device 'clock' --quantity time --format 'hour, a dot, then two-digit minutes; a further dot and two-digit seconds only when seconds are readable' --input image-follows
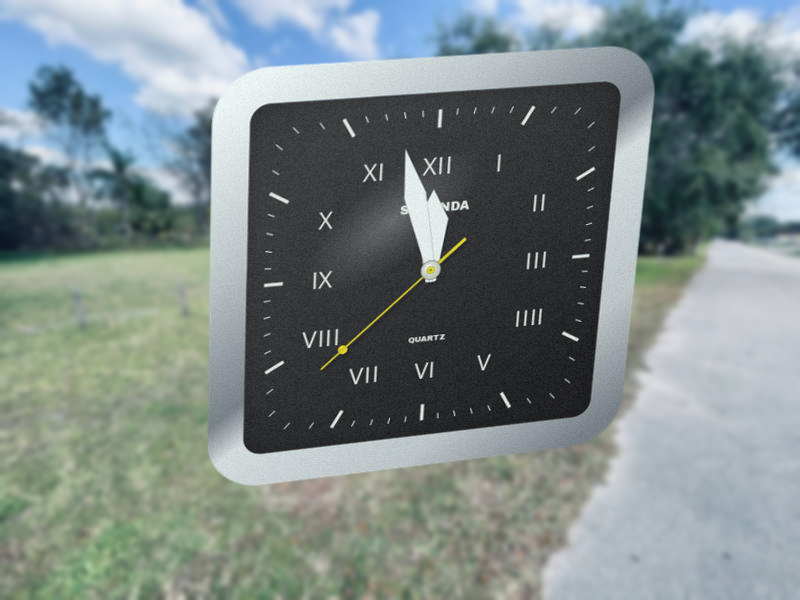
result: 11.57.38
